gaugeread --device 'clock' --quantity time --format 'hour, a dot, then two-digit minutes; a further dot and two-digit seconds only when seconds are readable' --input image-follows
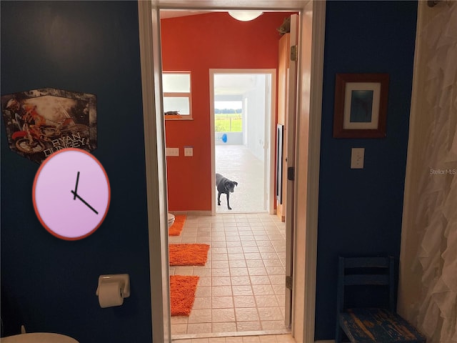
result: 12.21
